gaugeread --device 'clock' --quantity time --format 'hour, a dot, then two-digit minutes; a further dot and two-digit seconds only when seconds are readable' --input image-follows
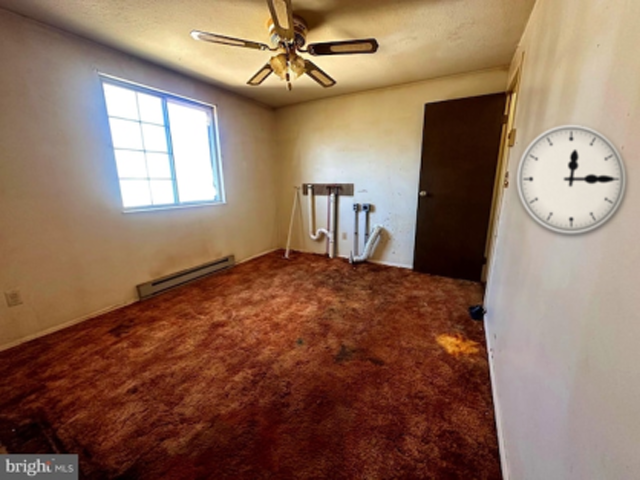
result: 12.15
